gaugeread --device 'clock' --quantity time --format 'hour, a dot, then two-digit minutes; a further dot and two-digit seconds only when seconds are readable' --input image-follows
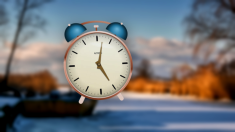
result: 5.02
